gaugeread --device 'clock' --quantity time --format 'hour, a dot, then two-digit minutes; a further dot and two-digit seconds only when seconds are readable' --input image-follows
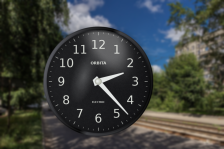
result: 2.23
